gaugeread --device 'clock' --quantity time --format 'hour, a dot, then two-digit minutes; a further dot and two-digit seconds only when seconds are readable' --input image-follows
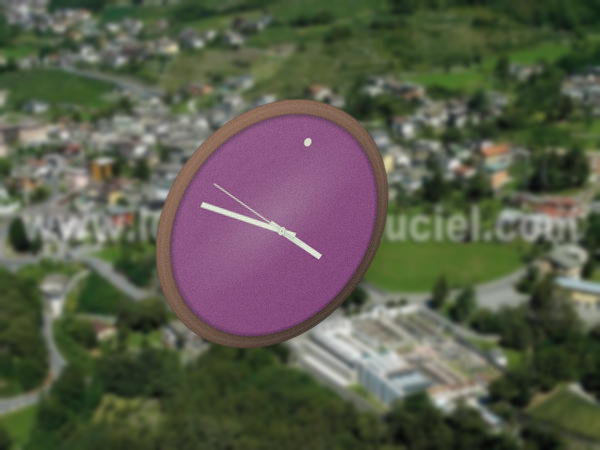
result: 3.46.49
